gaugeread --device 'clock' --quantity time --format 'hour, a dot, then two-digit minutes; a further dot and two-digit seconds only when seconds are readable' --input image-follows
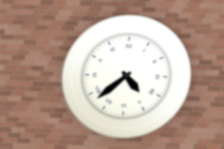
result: 4.38
